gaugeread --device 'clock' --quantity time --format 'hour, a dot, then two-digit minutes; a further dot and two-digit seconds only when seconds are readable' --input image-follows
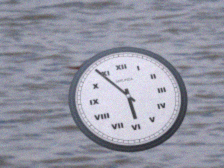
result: 5.54
